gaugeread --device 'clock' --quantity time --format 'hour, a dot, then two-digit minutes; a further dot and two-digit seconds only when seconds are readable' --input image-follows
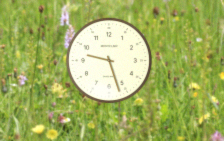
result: 9.27
